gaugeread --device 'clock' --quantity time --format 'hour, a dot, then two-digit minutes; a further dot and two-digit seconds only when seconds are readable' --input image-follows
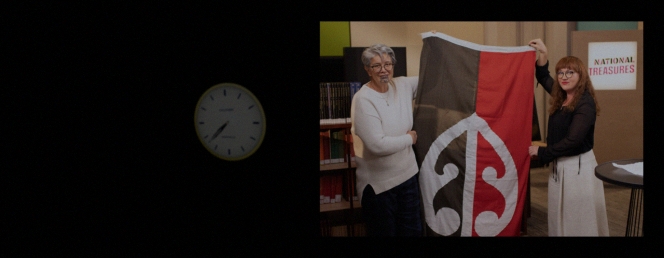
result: 7.38
